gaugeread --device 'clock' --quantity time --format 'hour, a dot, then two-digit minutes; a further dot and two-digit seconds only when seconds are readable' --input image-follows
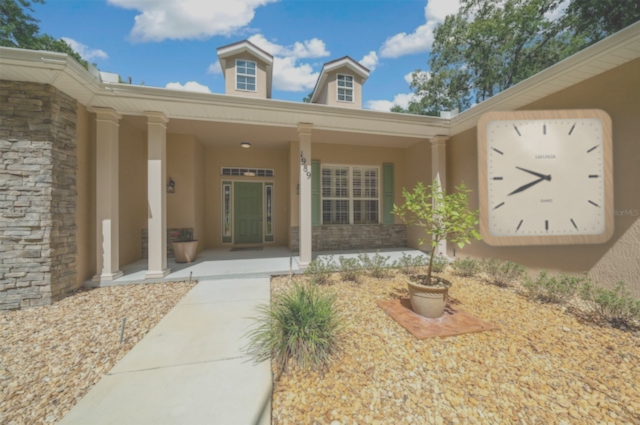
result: 9.41
